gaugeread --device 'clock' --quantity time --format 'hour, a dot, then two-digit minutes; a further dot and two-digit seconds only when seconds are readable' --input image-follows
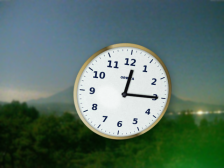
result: 12.15
